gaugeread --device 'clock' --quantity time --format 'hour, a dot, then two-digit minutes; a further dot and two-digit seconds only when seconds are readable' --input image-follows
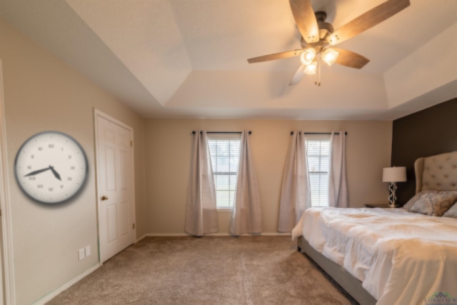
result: 4.42
